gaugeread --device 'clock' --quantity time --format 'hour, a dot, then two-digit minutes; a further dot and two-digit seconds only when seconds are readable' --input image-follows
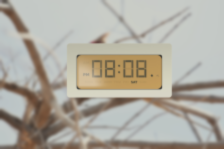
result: 8.08
